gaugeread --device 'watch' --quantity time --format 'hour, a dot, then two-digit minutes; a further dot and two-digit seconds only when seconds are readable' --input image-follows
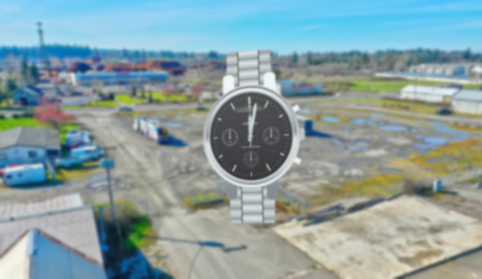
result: 12.02
